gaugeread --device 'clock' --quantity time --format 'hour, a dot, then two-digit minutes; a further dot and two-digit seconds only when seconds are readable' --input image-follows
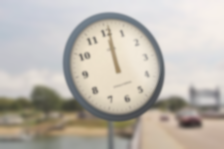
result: 12.01
